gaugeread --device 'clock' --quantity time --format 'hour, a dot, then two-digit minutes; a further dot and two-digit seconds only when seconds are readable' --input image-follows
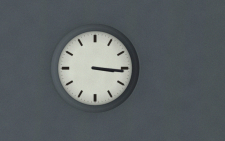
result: 3.16
